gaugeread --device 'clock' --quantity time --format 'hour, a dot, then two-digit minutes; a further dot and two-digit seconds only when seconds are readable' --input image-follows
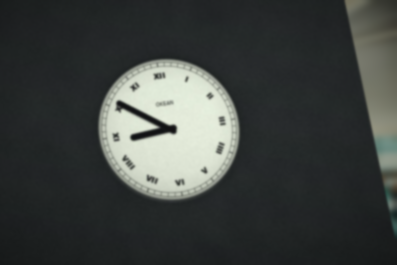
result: 8.51
